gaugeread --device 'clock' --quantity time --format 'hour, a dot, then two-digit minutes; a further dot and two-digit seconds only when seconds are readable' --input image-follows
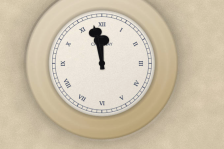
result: 11.58
